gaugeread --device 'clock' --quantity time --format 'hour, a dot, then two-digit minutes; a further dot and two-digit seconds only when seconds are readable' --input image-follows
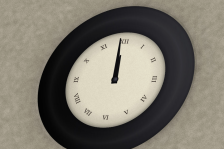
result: 11.59
